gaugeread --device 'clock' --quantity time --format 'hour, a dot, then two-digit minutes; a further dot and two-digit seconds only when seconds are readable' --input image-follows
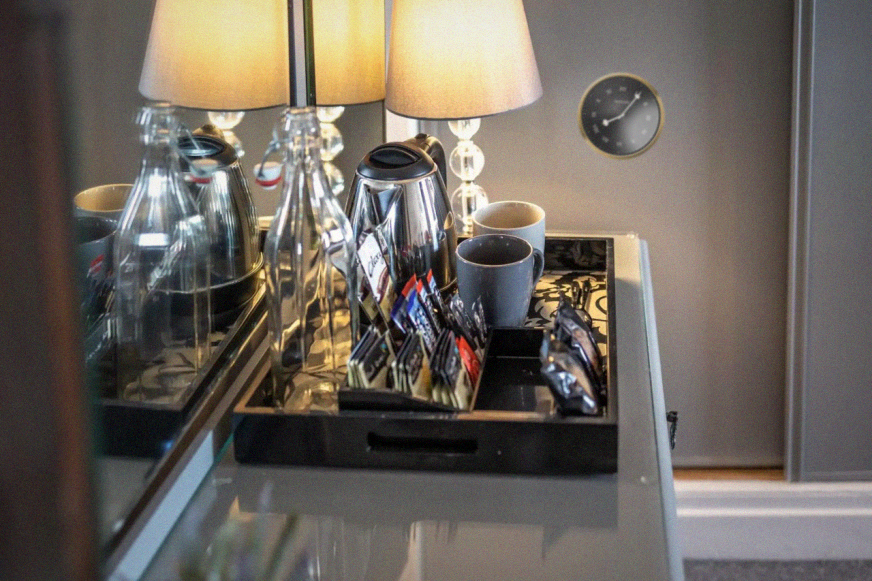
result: 8.06
